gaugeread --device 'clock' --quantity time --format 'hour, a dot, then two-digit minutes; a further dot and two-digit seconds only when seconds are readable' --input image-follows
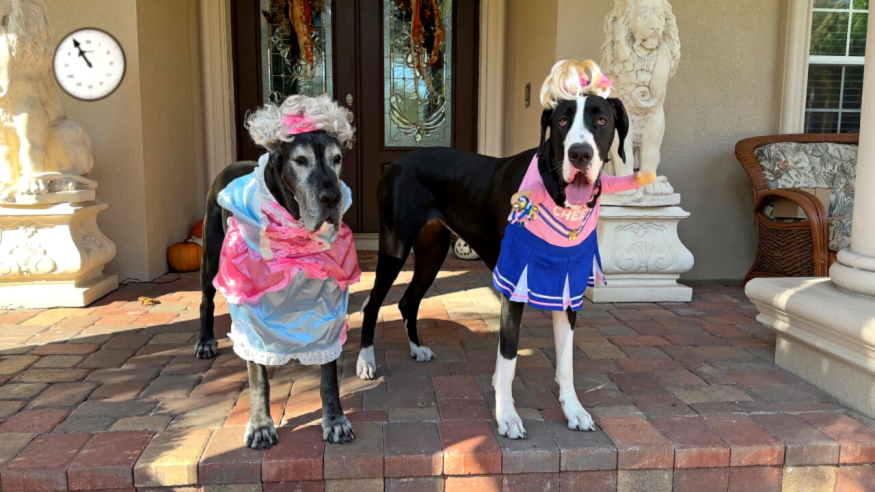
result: 10.55
